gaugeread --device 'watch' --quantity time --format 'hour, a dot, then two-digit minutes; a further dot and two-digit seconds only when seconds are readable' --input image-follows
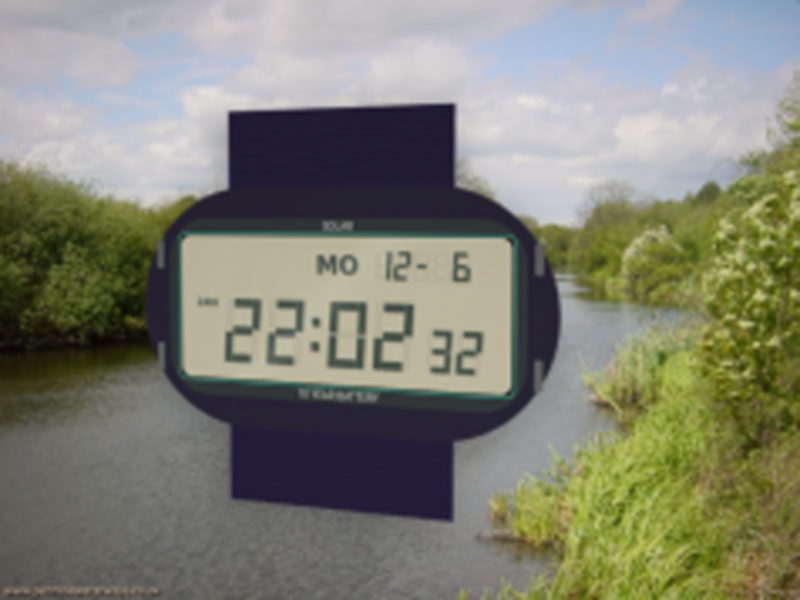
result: 22.02.32
